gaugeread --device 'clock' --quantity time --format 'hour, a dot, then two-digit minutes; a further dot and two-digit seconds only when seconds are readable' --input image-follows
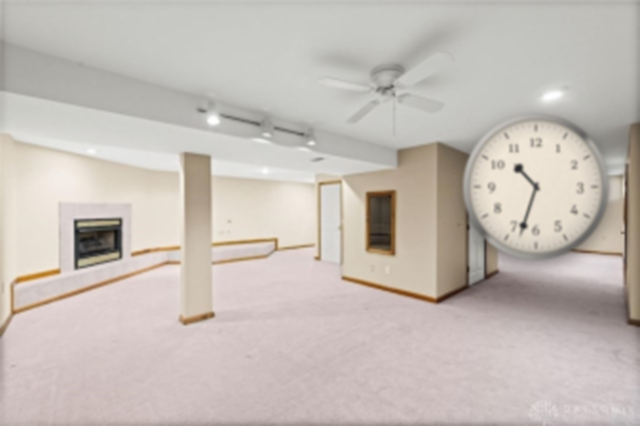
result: 10.33
